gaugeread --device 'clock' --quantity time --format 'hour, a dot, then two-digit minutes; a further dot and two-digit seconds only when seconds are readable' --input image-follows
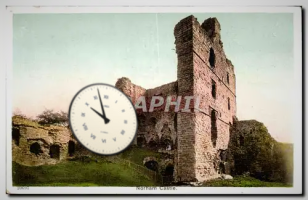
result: 9.57
